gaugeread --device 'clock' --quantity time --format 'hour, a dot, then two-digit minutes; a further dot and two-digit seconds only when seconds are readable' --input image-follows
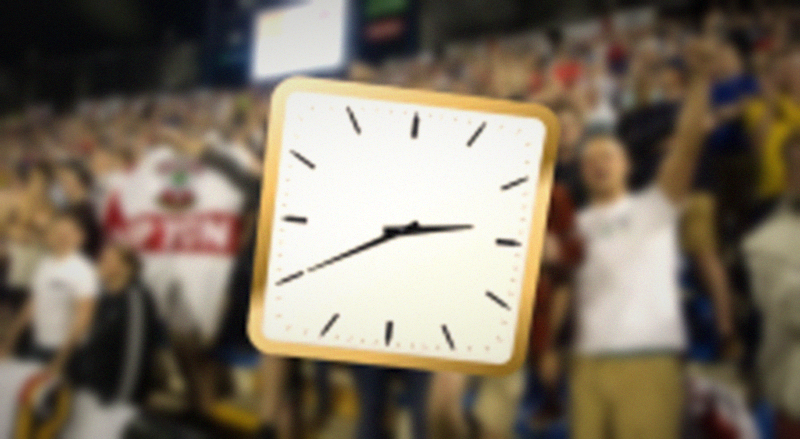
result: 2.40
